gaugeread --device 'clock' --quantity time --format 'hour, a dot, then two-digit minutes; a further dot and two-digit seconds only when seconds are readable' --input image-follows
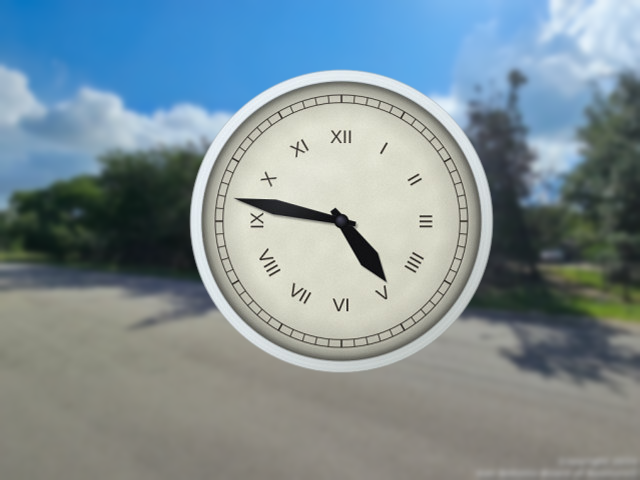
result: 4.47
